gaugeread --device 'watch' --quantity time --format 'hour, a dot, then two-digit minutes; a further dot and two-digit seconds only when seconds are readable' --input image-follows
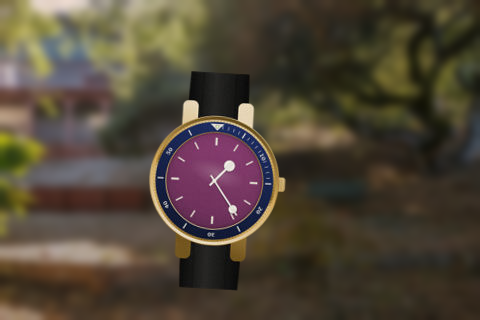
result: 1.24
